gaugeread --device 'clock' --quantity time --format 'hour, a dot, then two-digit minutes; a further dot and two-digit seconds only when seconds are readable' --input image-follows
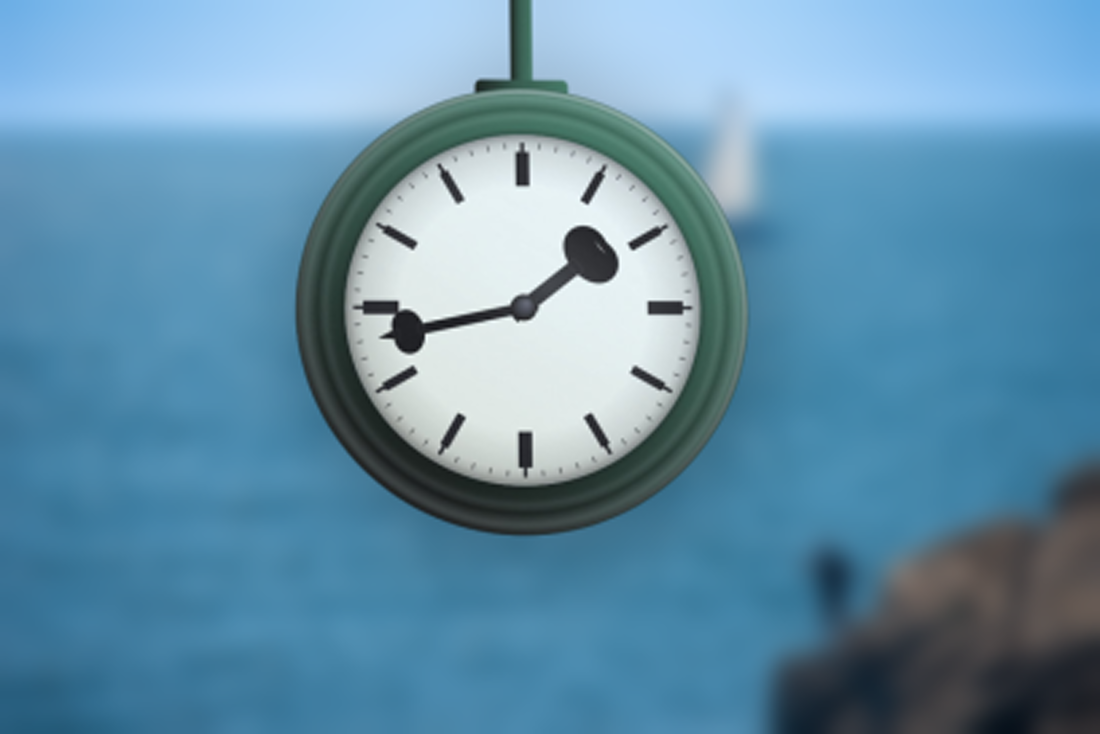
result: 1.43
